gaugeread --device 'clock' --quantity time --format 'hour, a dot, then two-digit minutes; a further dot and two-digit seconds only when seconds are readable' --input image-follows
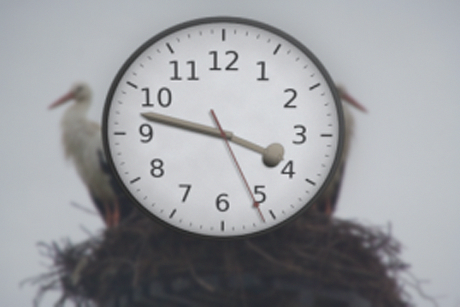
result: 3.47.26
